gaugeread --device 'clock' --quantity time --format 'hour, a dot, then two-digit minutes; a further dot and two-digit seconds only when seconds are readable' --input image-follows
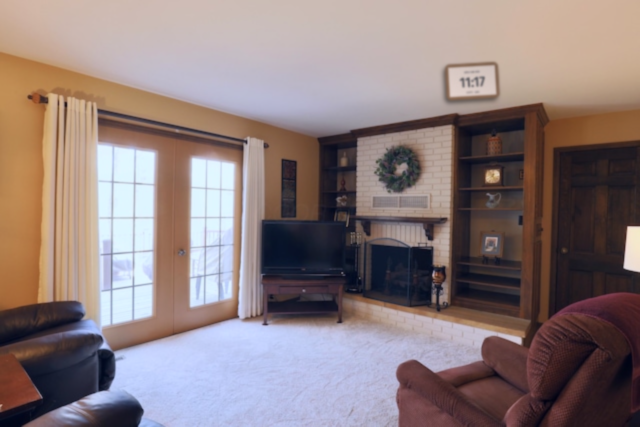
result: 11.17
